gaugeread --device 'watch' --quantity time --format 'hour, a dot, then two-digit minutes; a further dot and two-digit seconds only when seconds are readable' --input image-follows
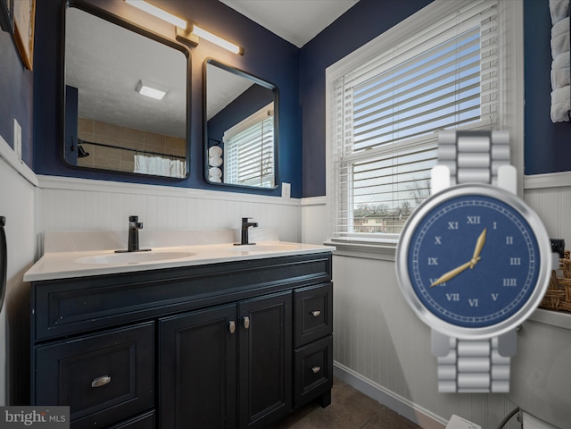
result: 12.40
